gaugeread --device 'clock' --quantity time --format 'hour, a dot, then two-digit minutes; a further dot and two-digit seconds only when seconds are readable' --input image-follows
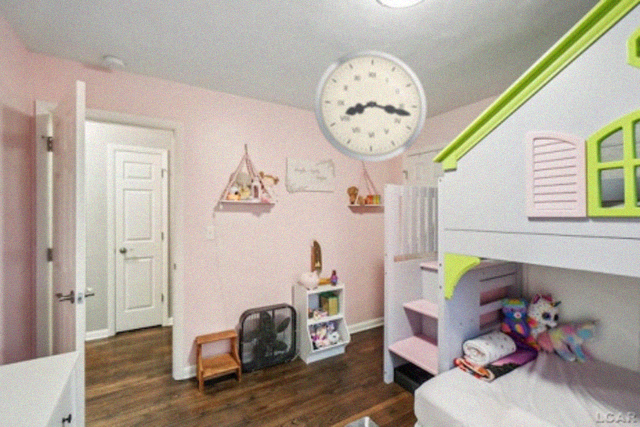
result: 8.17
